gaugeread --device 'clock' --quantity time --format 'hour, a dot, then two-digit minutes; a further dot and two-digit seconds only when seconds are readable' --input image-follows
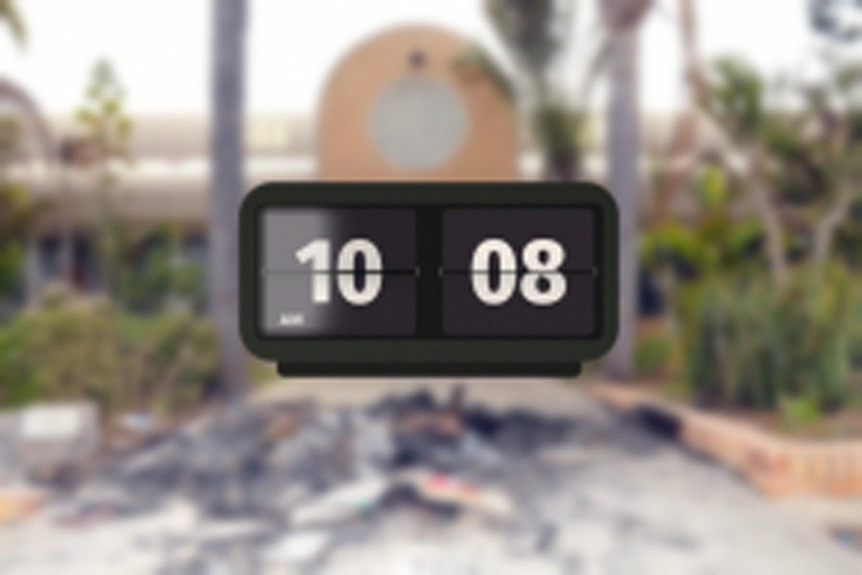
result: 10.08
